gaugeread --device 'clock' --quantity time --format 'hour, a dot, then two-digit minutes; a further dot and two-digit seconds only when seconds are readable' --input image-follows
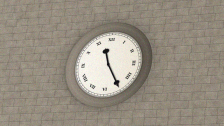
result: 11.25
